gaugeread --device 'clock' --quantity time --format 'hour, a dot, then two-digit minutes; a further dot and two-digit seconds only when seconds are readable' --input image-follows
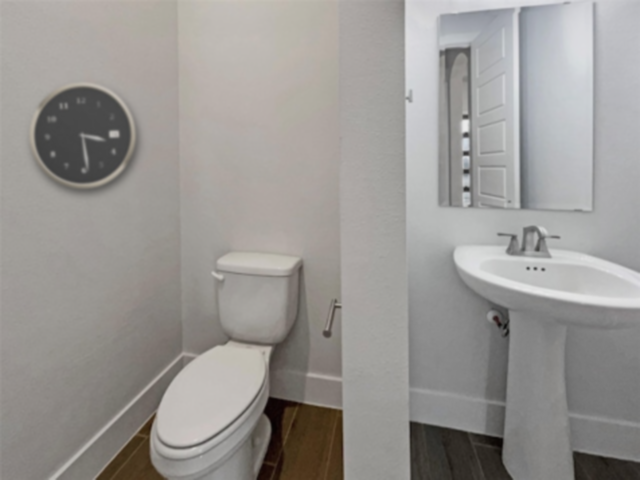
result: 3.29
